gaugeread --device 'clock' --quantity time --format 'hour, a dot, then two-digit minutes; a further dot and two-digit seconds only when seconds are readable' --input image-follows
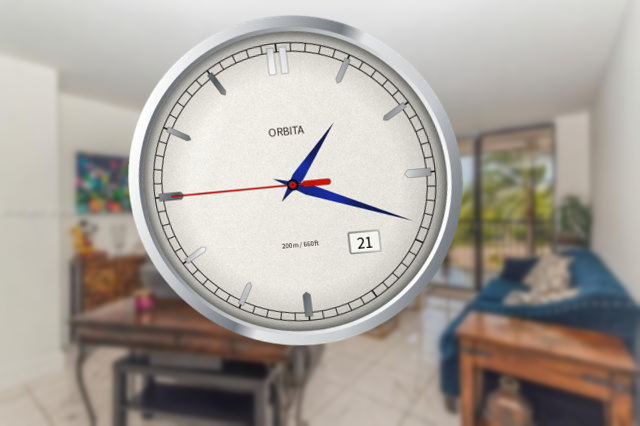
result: 1.18.45
